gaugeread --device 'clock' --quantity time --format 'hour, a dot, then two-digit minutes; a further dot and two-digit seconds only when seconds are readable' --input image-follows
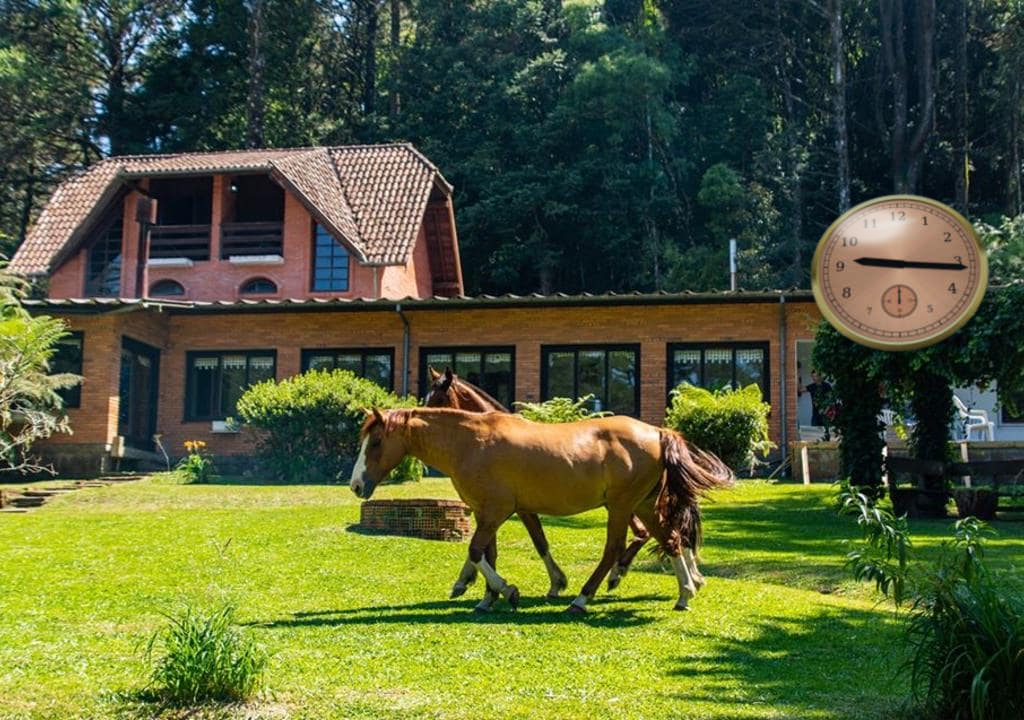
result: 9.16
